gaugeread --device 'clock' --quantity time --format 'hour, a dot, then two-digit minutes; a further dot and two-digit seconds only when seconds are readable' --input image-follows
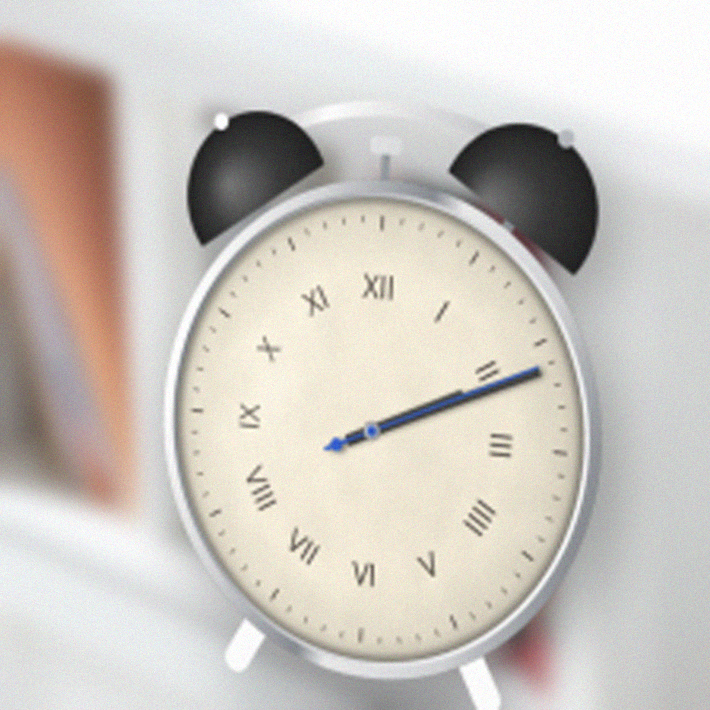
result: 2.11.11
